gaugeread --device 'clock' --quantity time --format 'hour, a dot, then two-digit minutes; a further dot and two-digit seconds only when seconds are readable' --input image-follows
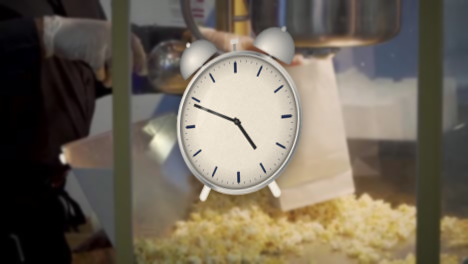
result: 4.49
